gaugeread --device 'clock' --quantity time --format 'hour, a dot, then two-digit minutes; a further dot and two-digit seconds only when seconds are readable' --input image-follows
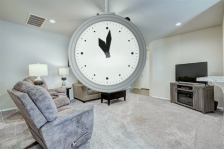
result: 11.01
